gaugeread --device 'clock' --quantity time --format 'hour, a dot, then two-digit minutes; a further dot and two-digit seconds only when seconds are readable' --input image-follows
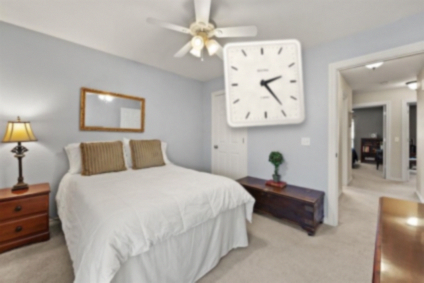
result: 2.24
